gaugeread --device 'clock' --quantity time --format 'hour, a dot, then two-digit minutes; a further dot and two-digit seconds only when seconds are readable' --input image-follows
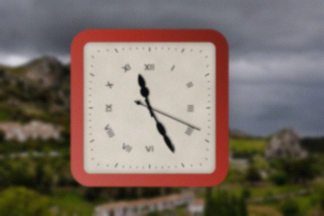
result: 11.25.19
